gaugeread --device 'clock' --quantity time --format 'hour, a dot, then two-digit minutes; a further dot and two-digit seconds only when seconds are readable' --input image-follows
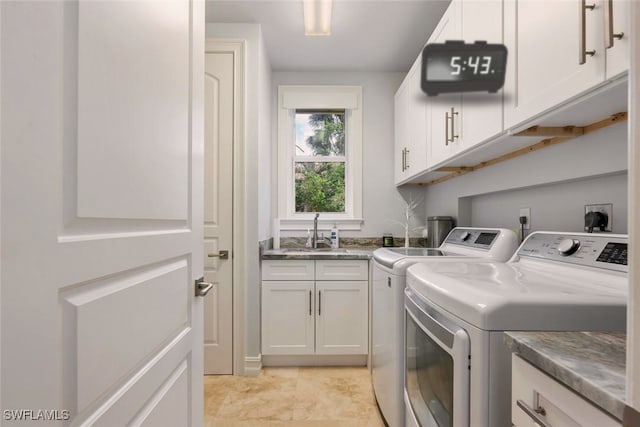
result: 5.43
